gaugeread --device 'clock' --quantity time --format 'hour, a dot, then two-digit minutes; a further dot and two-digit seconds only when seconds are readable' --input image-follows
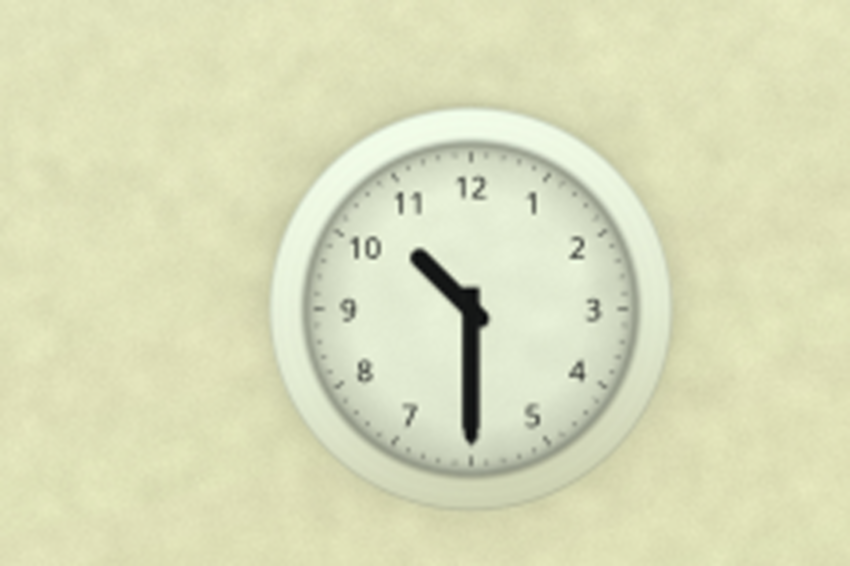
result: 10.30
